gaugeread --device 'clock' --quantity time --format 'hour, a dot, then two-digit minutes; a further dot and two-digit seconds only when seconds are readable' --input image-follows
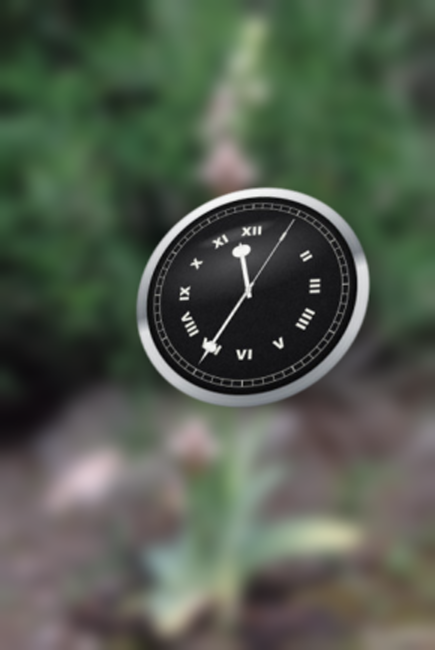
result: 11.35.05
